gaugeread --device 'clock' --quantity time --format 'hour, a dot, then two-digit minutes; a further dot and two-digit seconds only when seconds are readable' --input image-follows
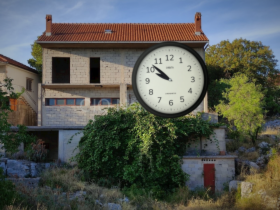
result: 9.52
